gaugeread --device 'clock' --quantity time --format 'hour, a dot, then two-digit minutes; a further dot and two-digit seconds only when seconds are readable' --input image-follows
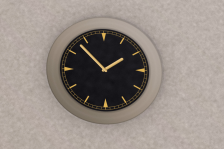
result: 1.53
